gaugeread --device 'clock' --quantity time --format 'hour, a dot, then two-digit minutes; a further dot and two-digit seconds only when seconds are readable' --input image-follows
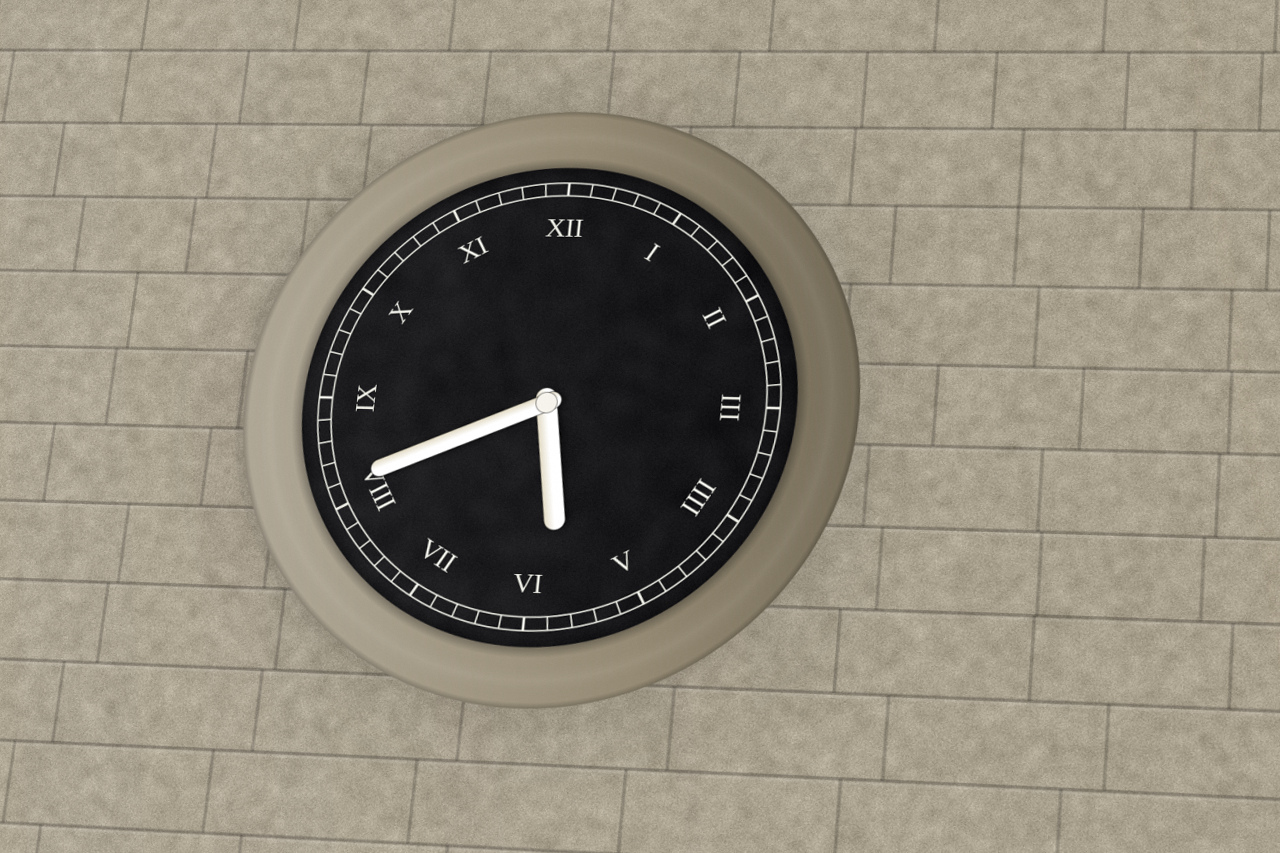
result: 5.41
